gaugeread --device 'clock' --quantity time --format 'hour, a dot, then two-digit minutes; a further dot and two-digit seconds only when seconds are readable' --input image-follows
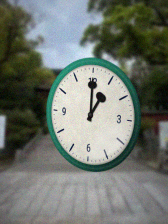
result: 1.00
